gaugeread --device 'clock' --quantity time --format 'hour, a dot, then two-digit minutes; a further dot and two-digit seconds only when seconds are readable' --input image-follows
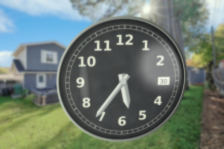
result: 5.36
